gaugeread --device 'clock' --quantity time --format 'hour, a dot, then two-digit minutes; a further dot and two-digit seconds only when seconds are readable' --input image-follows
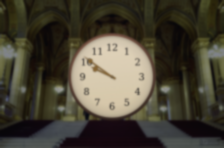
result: 9.51
